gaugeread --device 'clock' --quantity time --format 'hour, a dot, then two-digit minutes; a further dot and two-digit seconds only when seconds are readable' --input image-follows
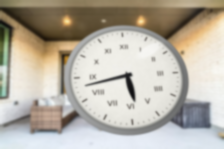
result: 5.43
